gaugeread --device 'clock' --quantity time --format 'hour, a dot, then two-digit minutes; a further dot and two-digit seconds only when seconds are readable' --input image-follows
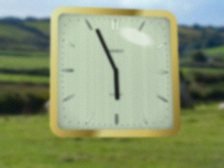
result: 5.56
